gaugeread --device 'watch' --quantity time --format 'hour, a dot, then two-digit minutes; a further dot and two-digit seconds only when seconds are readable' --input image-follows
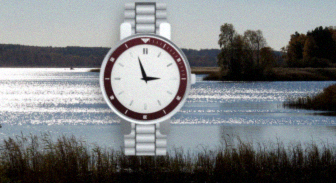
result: 2.57
